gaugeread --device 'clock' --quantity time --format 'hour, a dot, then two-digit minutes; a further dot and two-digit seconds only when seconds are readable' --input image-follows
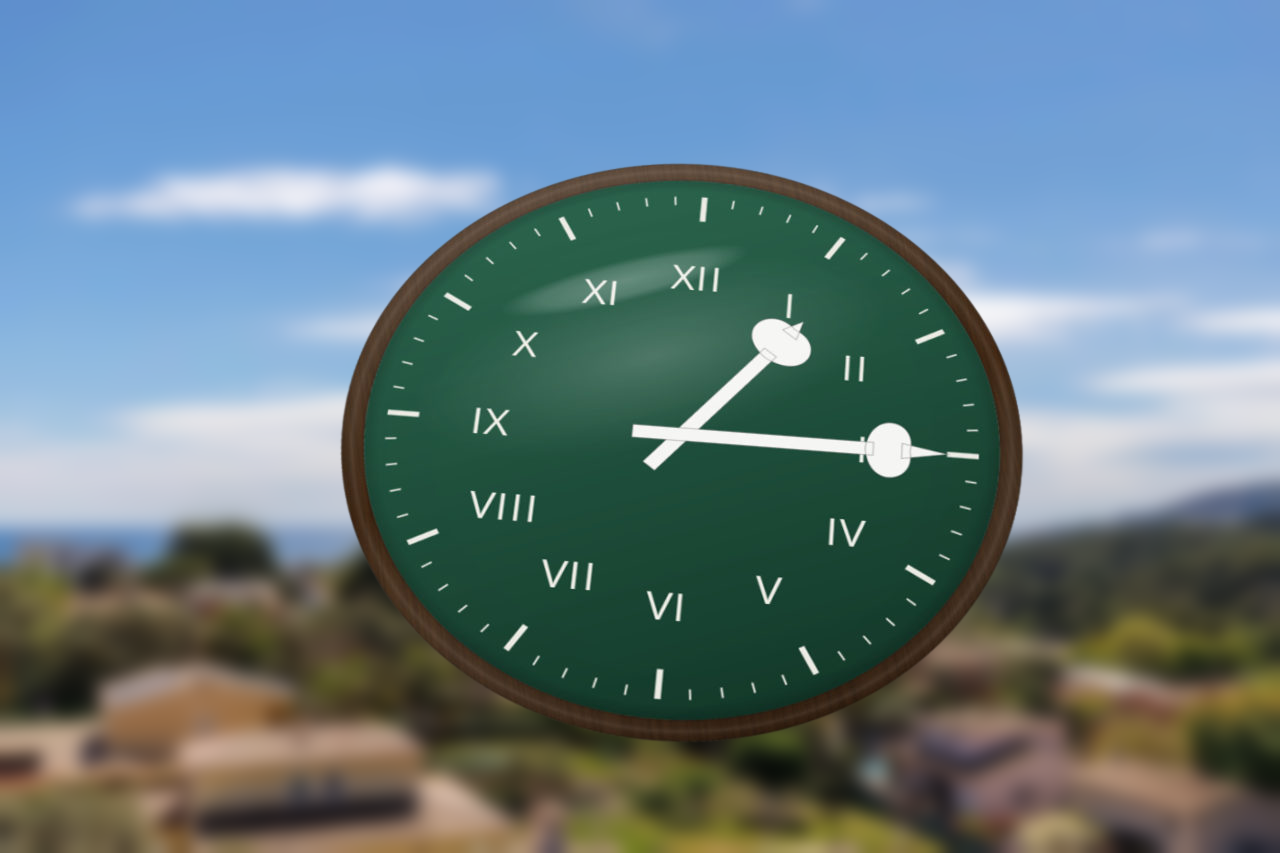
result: 1.15
